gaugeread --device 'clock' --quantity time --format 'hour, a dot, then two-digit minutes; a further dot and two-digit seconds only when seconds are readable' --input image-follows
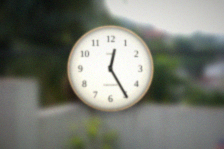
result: 12.25
